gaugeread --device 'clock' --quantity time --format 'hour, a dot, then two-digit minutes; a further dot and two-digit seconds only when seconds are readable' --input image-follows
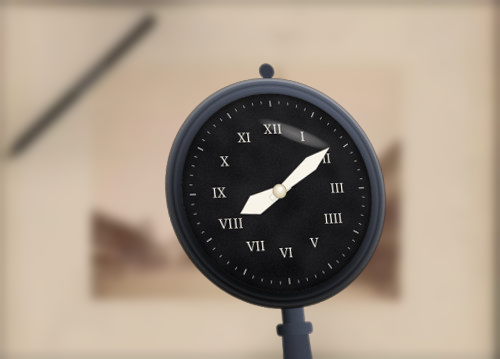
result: 8.09
